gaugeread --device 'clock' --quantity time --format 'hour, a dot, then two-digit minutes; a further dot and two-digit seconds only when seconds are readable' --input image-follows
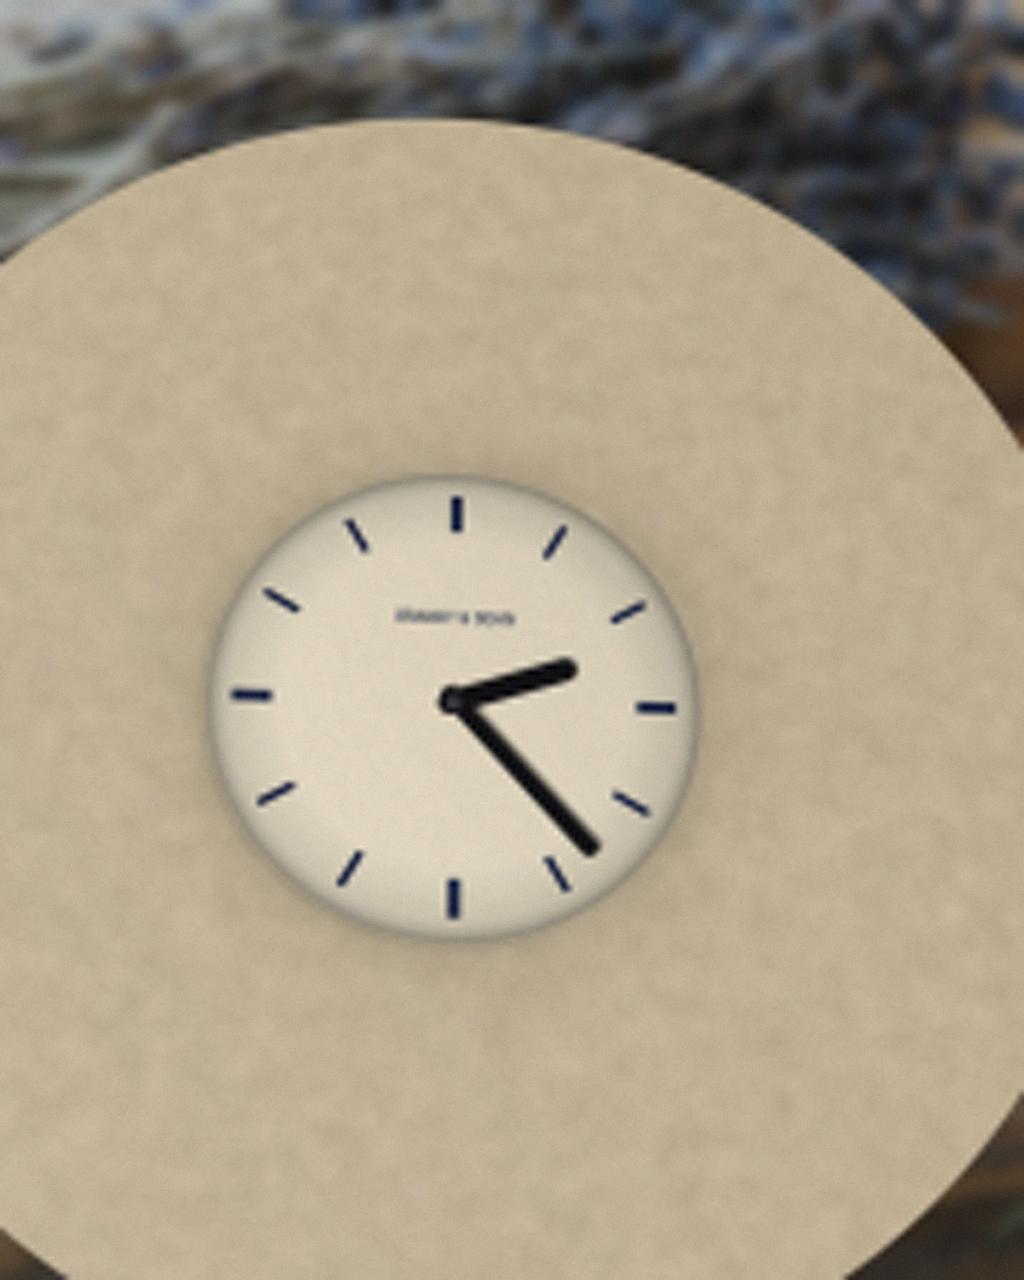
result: 2.23
